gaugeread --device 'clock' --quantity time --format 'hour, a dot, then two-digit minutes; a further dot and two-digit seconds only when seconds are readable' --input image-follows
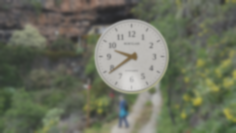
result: 9.39
